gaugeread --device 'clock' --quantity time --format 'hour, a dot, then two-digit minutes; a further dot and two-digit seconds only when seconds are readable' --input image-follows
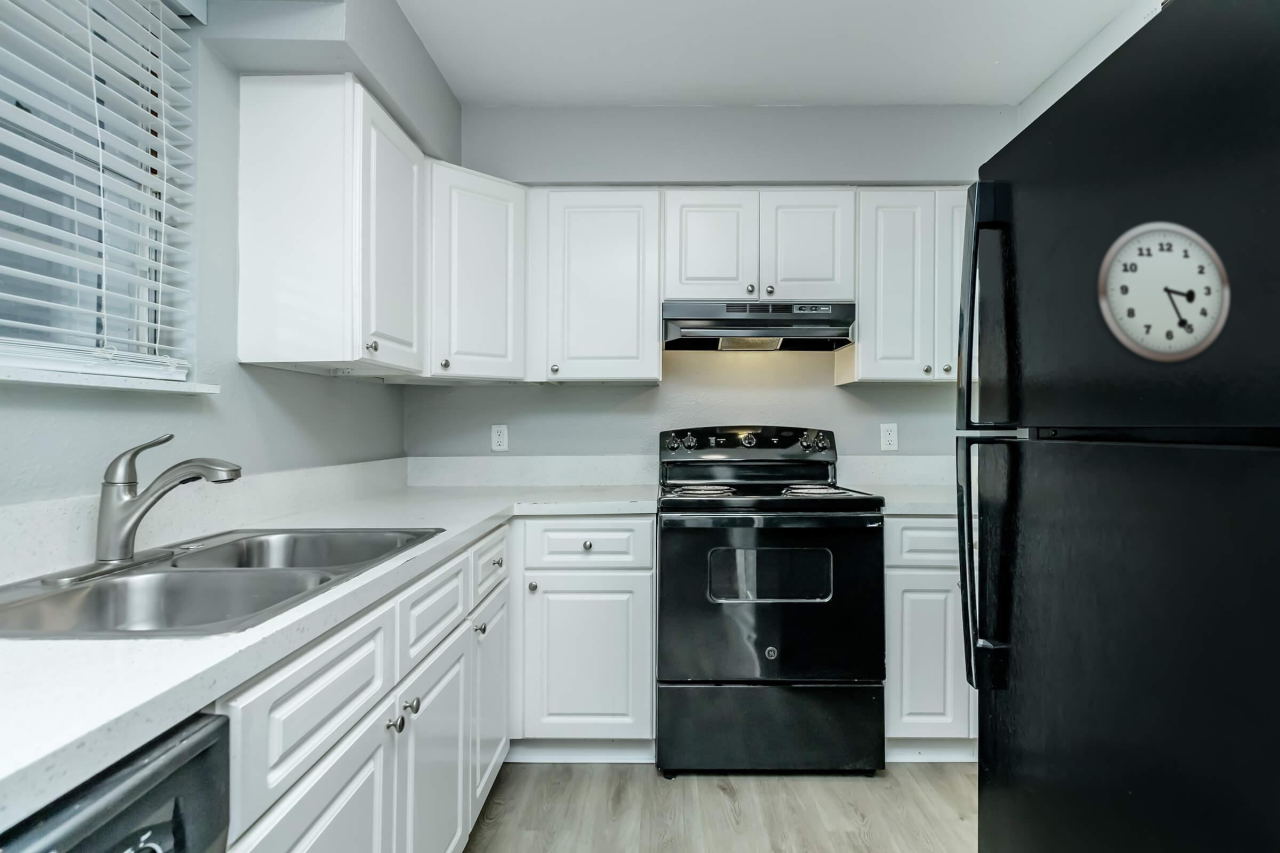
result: 3.26
